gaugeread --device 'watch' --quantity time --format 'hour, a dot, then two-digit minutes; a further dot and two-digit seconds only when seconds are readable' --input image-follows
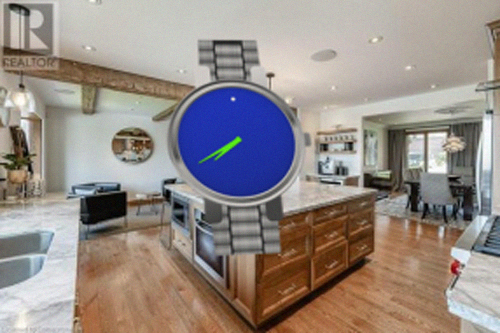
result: 7.40
